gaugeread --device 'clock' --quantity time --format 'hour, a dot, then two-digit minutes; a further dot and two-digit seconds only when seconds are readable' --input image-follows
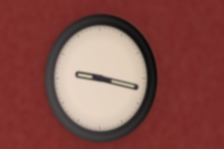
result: 9.17
